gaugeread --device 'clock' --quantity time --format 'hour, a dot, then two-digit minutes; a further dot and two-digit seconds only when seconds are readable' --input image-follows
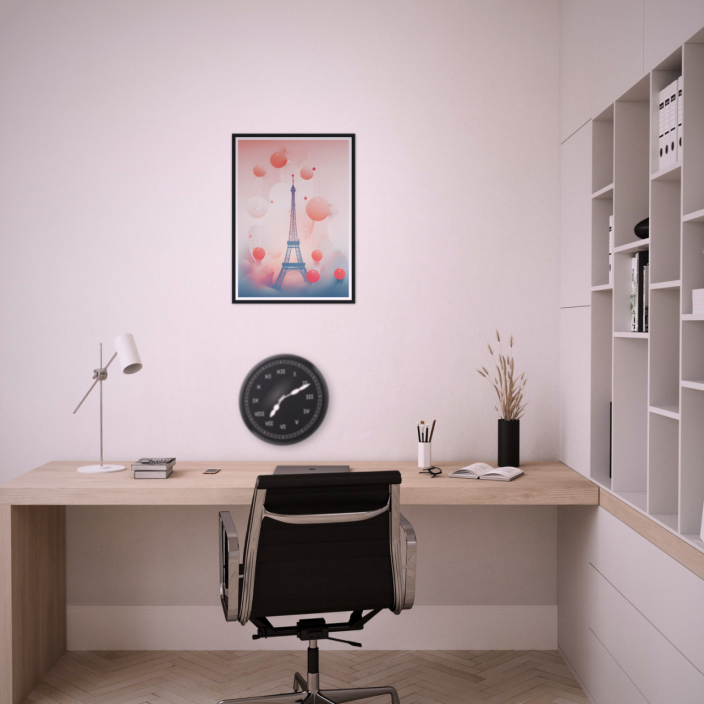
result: 7.11
